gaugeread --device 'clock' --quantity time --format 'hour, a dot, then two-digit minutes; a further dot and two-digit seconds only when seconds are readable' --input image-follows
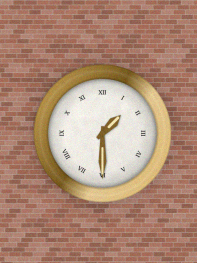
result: 1.30
